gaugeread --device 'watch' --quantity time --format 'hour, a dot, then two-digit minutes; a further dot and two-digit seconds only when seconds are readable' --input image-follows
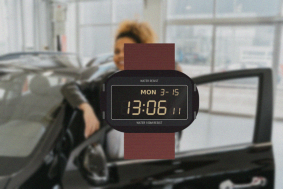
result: 13.06.11
